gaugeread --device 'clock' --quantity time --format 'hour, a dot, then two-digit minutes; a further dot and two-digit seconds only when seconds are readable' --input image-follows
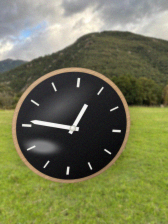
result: 12.46
